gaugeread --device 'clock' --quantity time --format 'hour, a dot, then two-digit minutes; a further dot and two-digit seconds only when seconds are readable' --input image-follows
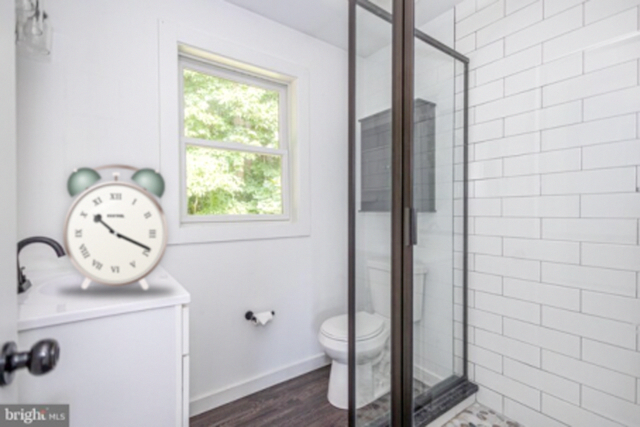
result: 10.19
